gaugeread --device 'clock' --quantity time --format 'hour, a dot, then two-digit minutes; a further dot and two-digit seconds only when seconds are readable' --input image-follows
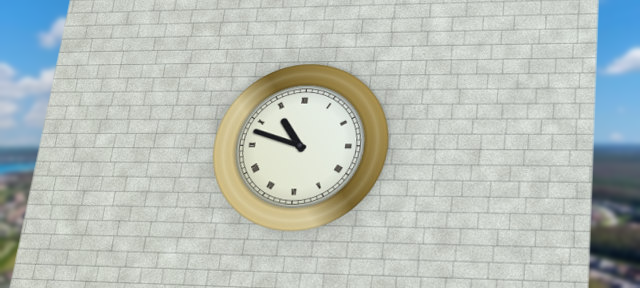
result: 10.48
